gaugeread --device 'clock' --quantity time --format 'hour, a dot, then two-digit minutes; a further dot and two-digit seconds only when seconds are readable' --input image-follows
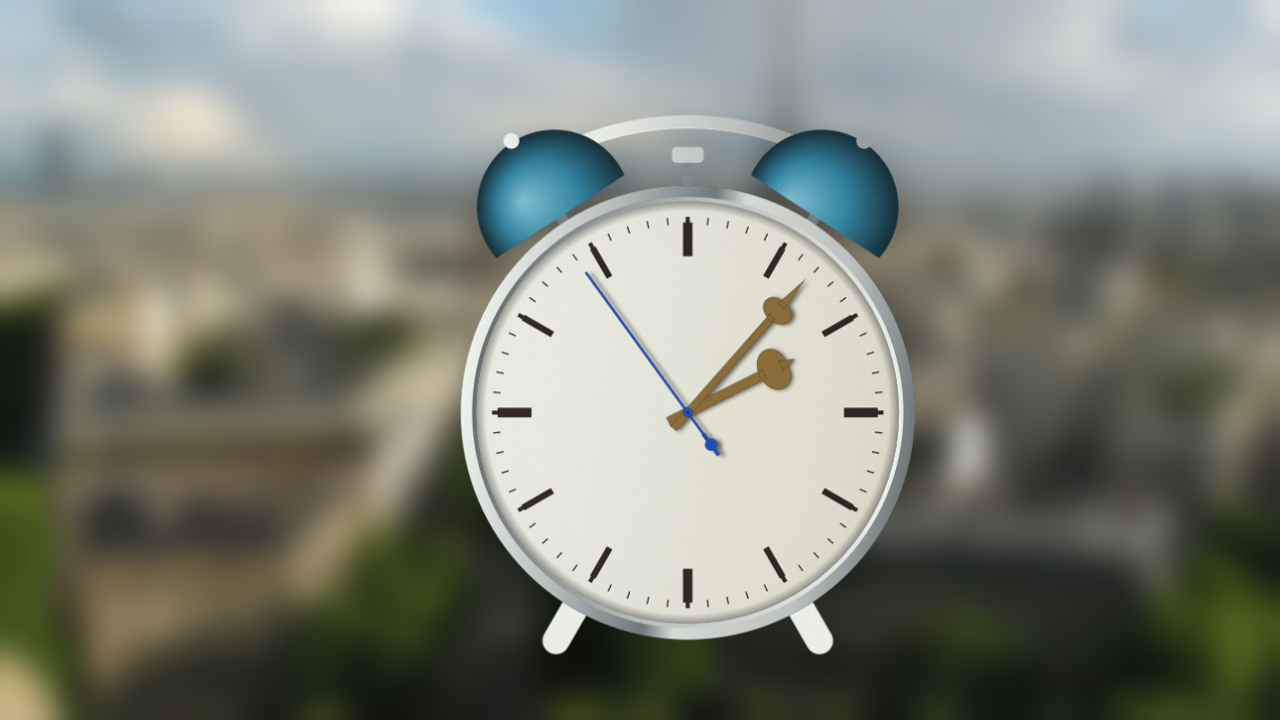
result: 2.06.54
